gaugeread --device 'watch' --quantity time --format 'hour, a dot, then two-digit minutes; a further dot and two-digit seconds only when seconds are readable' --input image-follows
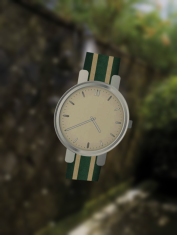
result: 4.40
